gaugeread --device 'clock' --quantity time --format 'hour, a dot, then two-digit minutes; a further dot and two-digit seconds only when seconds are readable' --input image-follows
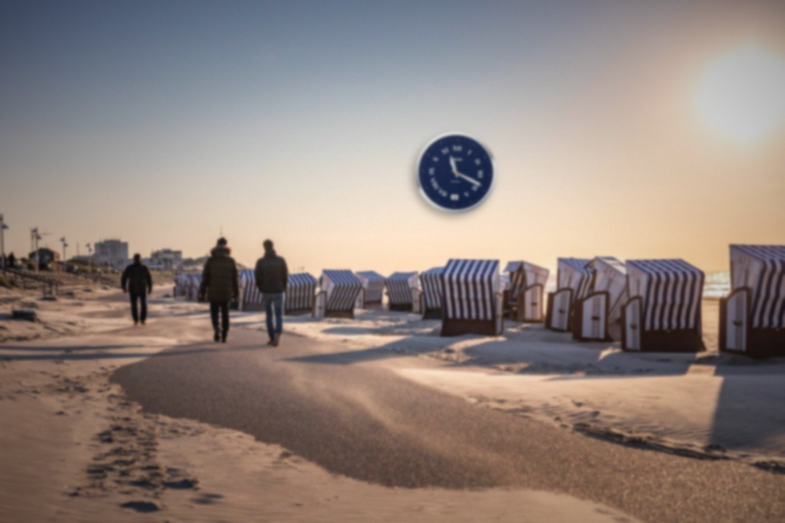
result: 11.19
